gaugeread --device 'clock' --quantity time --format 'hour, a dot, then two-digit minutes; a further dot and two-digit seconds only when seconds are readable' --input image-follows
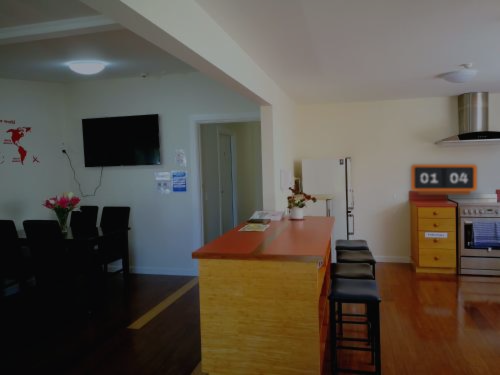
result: 1.04
